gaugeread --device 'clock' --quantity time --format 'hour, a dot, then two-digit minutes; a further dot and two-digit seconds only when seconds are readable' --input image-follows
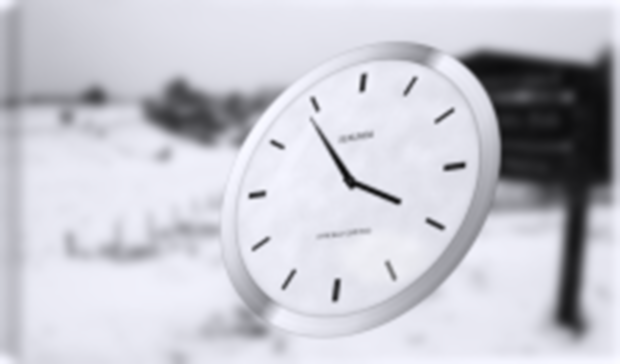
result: 3.54
